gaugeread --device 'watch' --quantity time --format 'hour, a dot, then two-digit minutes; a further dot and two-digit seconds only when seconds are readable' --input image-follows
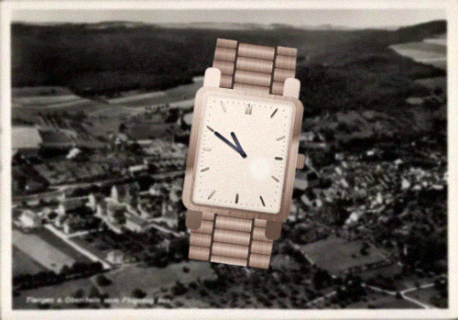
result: 10.50
